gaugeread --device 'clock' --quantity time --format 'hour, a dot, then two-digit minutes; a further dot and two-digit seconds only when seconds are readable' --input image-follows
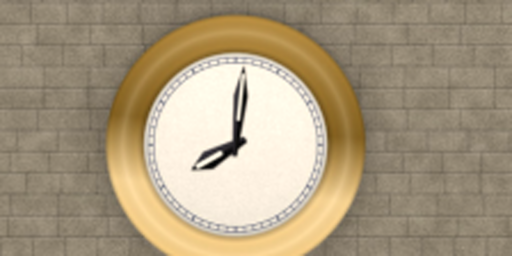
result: 8.01
